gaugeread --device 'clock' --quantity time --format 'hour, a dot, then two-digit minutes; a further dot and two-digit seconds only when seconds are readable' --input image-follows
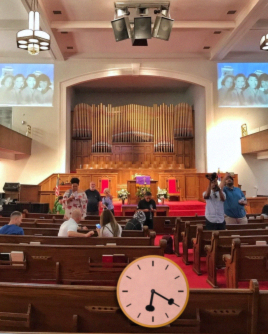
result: 6.20
